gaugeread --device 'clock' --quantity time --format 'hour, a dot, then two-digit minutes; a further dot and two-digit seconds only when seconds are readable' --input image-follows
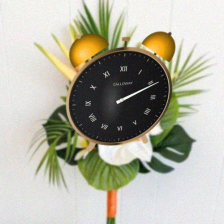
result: 2.11
